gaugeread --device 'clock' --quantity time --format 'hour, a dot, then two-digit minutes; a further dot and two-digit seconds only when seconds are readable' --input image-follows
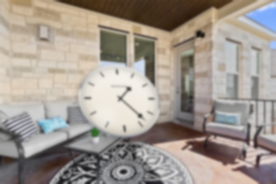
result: 1.23
